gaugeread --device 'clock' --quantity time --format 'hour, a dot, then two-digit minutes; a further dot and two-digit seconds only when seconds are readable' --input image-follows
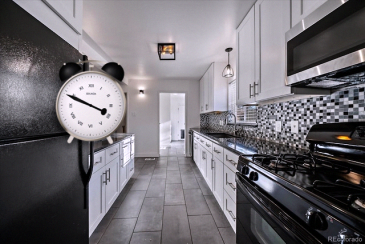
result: 3.49
